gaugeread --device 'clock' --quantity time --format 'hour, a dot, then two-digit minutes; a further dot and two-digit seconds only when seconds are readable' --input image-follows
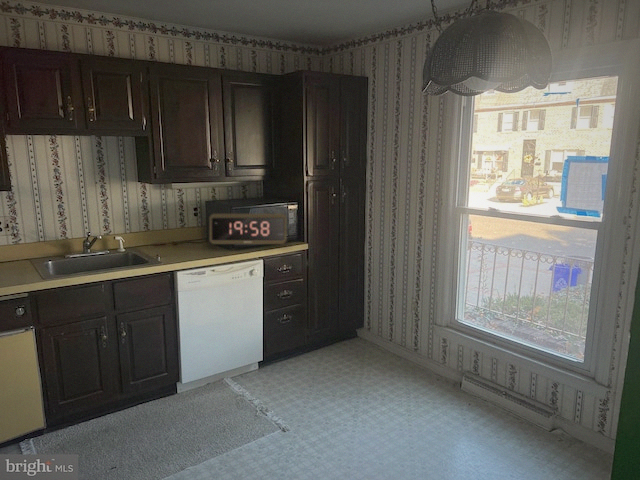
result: 19.58
